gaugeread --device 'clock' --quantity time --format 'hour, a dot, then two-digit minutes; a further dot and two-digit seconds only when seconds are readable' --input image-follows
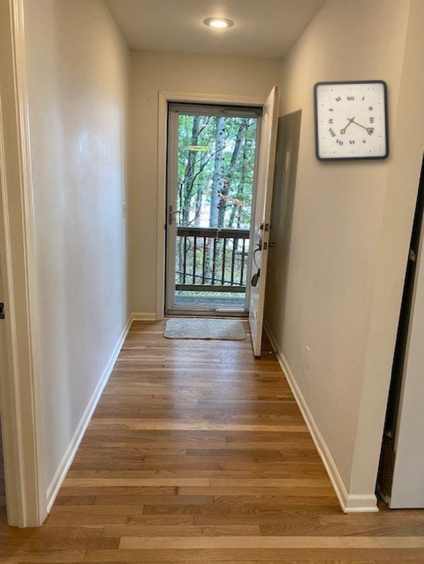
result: 7.20
